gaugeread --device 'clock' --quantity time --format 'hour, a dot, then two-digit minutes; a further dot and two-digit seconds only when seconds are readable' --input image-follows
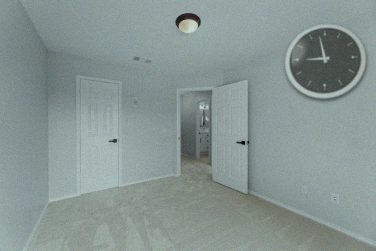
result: 8.58
